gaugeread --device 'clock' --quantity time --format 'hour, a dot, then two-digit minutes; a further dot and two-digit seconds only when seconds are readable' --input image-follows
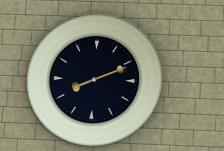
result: 8.11
